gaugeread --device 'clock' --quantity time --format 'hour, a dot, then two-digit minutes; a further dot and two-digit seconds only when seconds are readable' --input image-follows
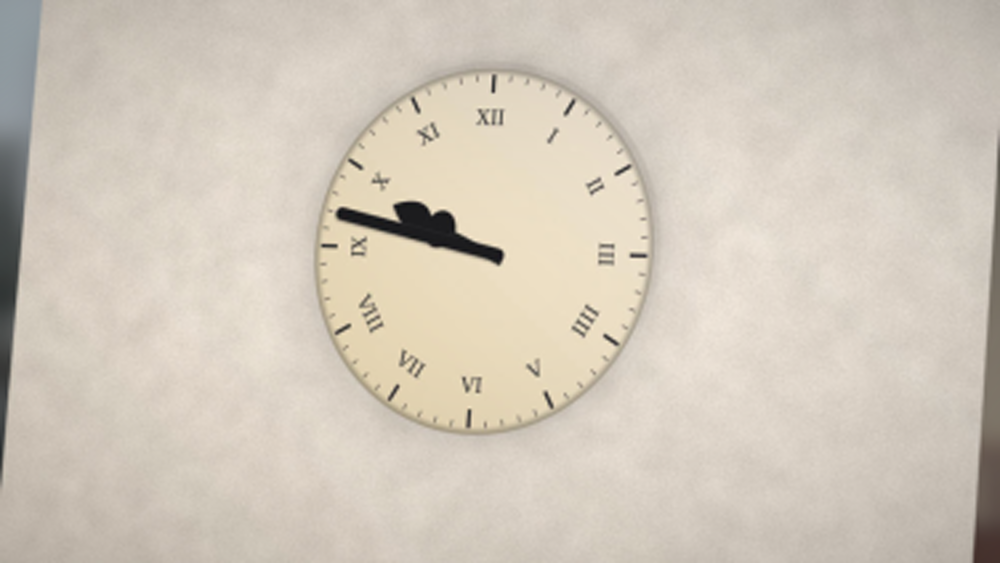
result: 9.47
